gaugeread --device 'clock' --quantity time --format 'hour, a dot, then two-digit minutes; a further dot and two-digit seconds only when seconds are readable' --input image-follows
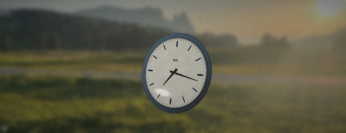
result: 7.17
